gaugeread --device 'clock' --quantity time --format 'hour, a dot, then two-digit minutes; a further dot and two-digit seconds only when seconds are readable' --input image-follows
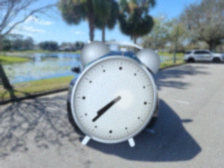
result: 7.37
